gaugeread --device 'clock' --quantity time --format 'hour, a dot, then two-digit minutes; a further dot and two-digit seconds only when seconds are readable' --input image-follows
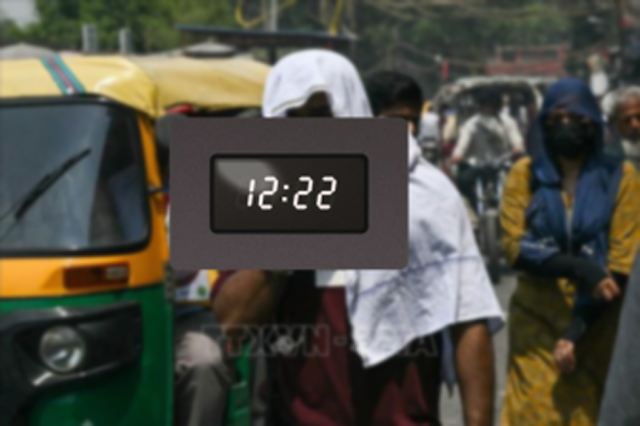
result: 12.22
